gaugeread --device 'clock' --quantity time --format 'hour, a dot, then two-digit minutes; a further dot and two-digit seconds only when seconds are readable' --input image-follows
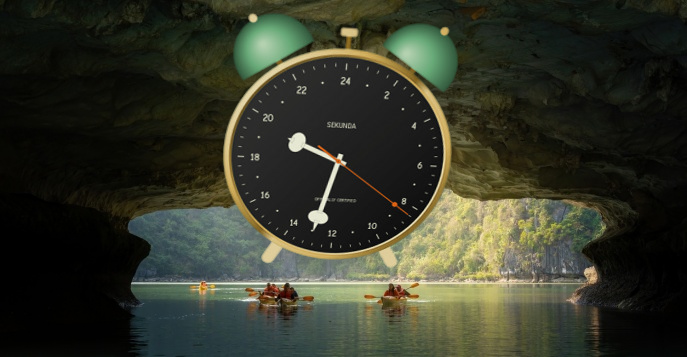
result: 19.32.21
